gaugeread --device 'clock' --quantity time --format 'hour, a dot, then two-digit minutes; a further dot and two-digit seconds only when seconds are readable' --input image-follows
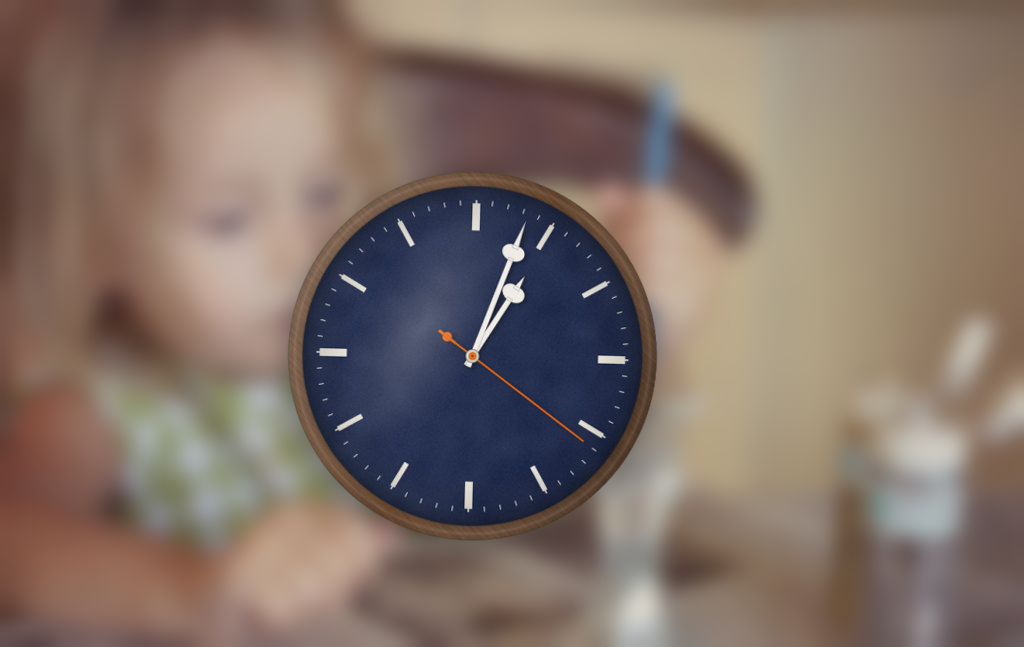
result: 1.03.21
